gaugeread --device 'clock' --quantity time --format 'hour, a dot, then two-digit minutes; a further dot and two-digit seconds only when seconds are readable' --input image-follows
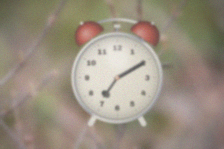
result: 7.10
